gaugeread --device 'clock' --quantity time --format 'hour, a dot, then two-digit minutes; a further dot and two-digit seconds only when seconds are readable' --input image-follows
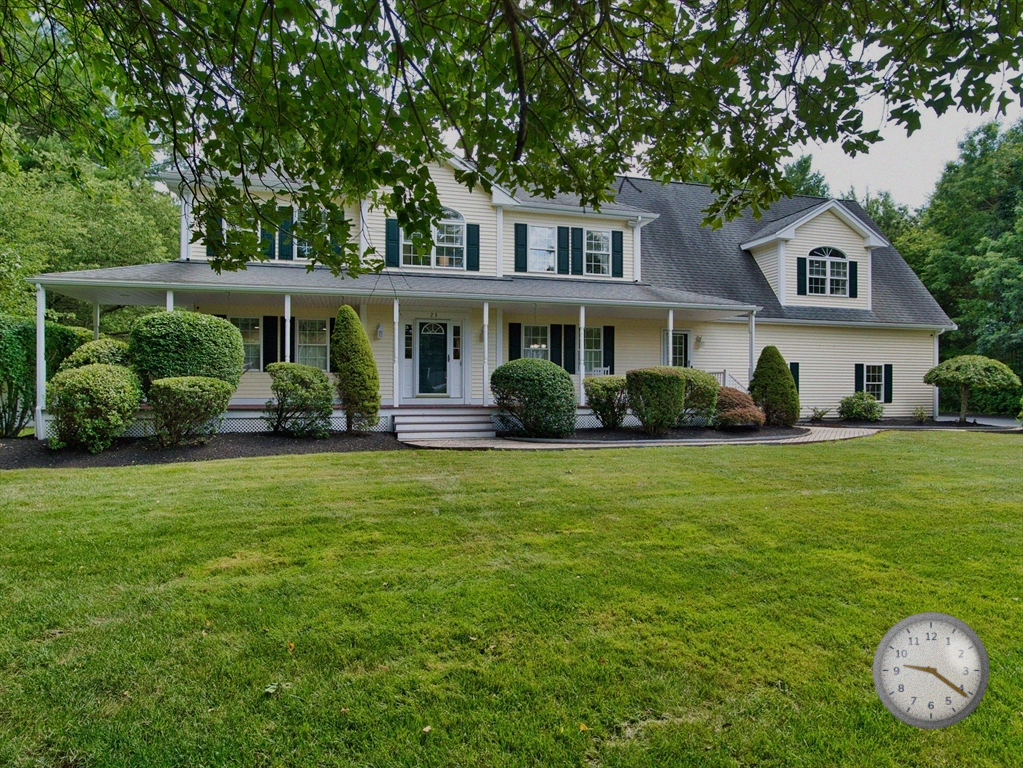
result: 9.21
